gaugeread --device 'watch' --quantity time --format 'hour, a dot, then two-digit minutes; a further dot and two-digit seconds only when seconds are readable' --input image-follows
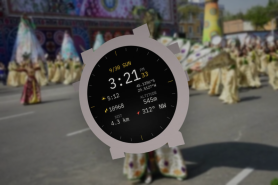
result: 3.21
